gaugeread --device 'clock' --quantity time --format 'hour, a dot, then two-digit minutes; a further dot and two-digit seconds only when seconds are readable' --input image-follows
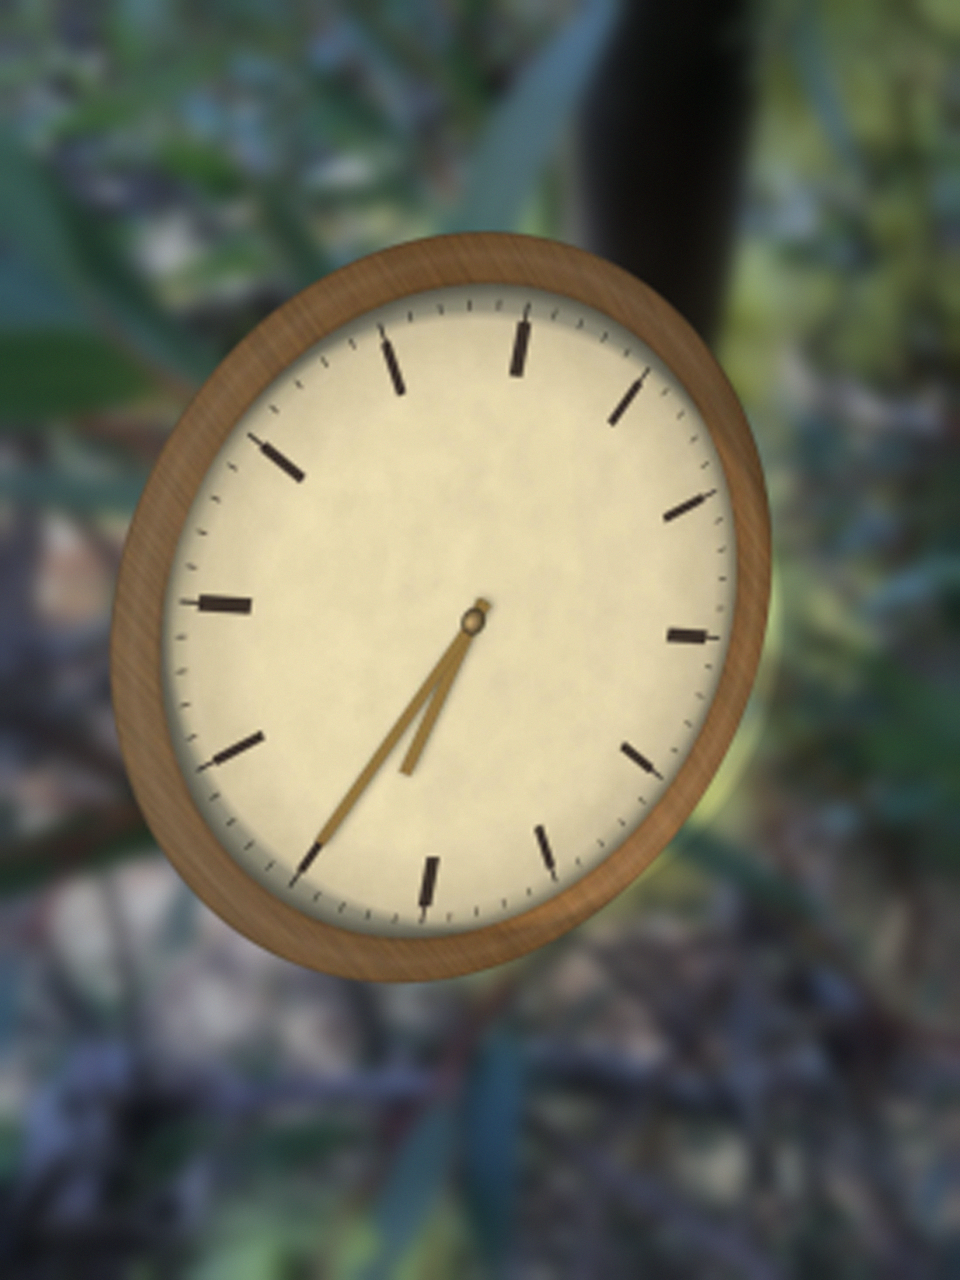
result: 6.35
